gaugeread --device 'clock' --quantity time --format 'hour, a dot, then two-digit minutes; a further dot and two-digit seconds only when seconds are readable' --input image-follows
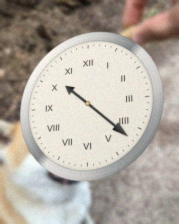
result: 10.22
